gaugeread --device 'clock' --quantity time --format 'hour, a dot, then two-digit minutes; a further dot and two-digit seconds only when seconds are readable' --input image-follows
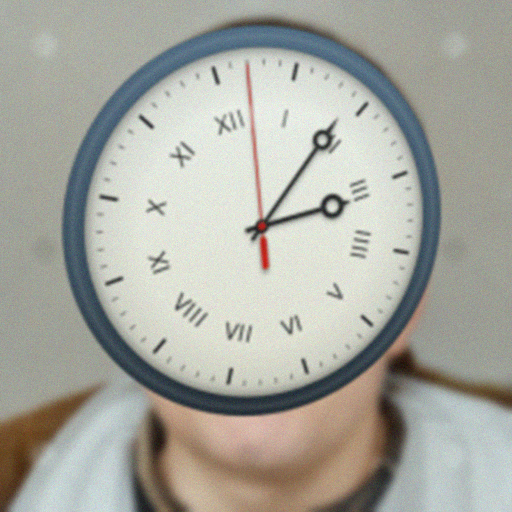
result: 3.09.02
